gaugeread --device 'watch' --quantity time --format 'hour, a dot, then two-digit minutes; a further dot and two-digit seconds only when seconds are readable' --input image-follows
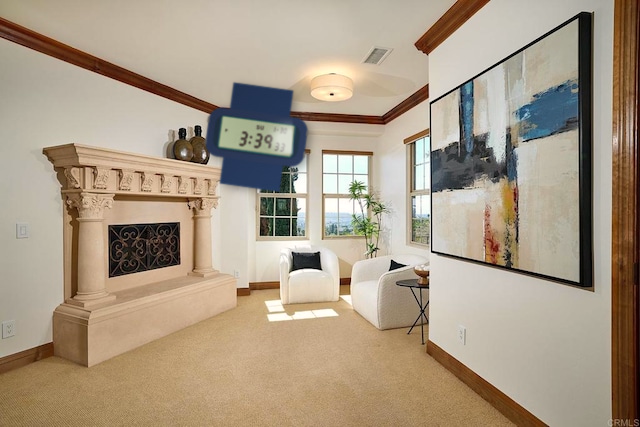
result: 3.39
